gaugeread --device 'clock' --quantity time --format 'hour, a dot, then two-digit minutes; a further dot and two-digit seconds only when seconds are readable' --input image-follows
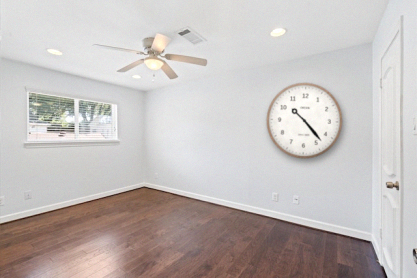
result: 10.23
